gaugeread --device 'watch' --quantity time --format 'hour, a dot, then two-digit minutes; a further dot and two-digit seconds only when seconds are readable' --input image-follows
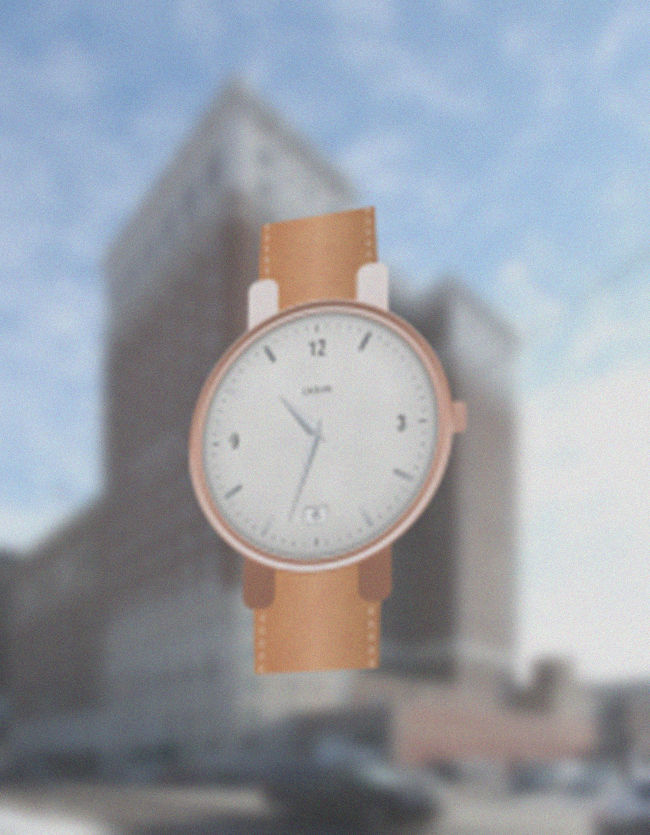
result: 10.33
